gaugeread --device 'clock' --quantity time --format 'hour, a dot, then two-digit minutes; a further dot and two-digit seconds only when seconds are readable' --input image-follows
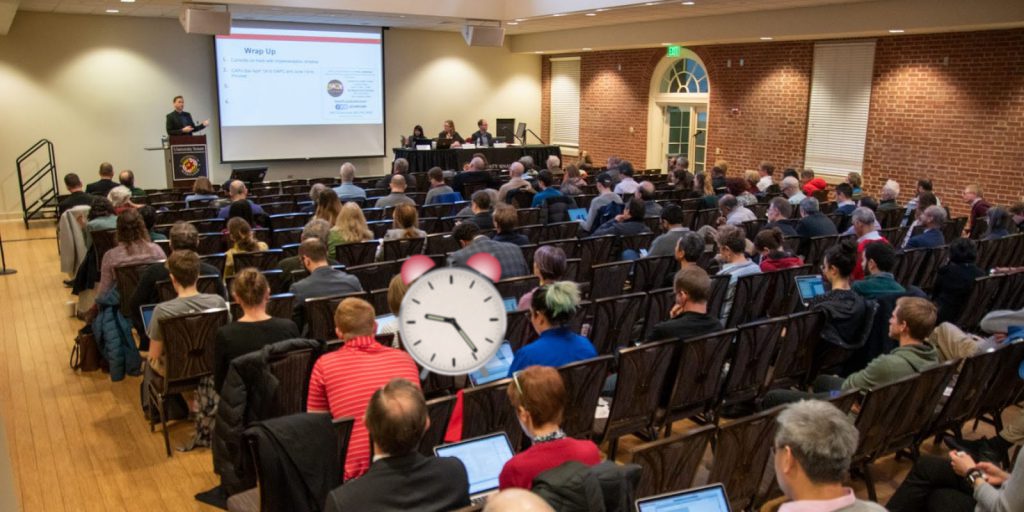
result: 9.24
